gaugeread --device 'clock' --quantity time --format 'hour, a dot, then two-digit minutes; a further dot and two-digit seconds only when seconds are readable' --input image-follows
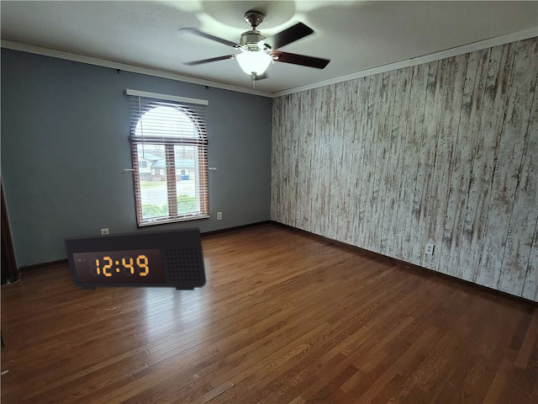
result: 12.49
